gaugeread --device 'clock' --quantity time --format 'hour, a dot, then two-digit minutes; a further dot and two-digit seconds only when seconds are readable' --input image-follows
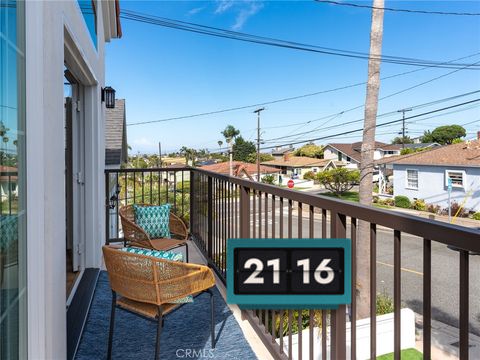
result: 21.16
